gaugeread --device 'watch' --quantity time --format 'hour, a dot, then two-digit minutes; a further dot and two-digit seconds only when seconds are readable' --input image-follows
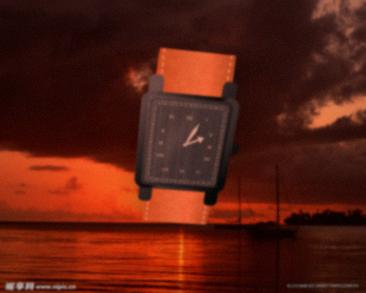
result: 2.04
